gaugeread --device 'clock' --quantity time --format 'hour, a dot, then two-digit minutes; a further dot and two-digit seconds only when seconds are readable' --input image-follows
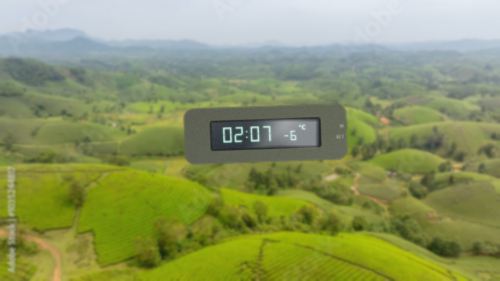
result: 2.07
